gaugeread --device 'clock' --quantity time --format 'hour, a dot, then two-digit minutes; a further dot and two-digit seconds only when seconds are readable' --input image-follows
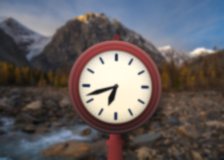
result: 6.42
